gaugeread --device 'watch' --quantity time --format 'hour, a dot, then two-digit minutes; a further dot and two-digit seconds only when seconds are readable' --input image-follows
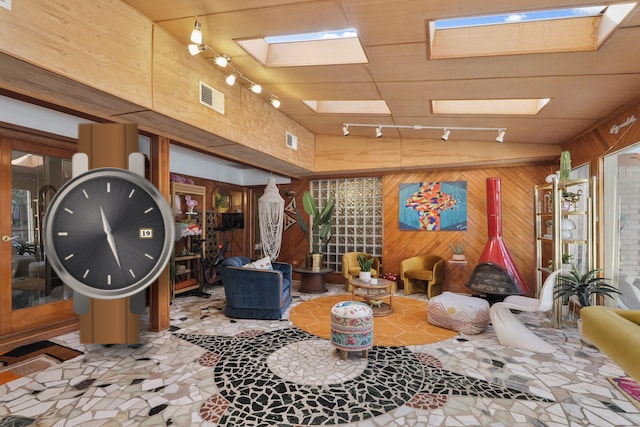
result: 11.27
